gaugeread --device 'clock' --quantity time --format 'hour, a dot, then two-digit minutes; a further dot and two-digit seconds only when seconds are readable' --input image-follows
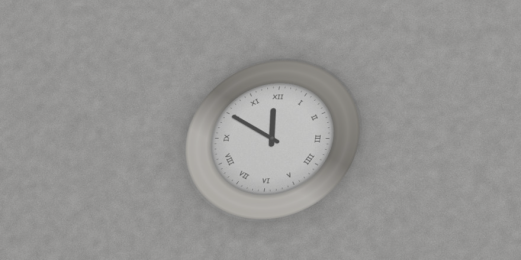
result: 11.50
